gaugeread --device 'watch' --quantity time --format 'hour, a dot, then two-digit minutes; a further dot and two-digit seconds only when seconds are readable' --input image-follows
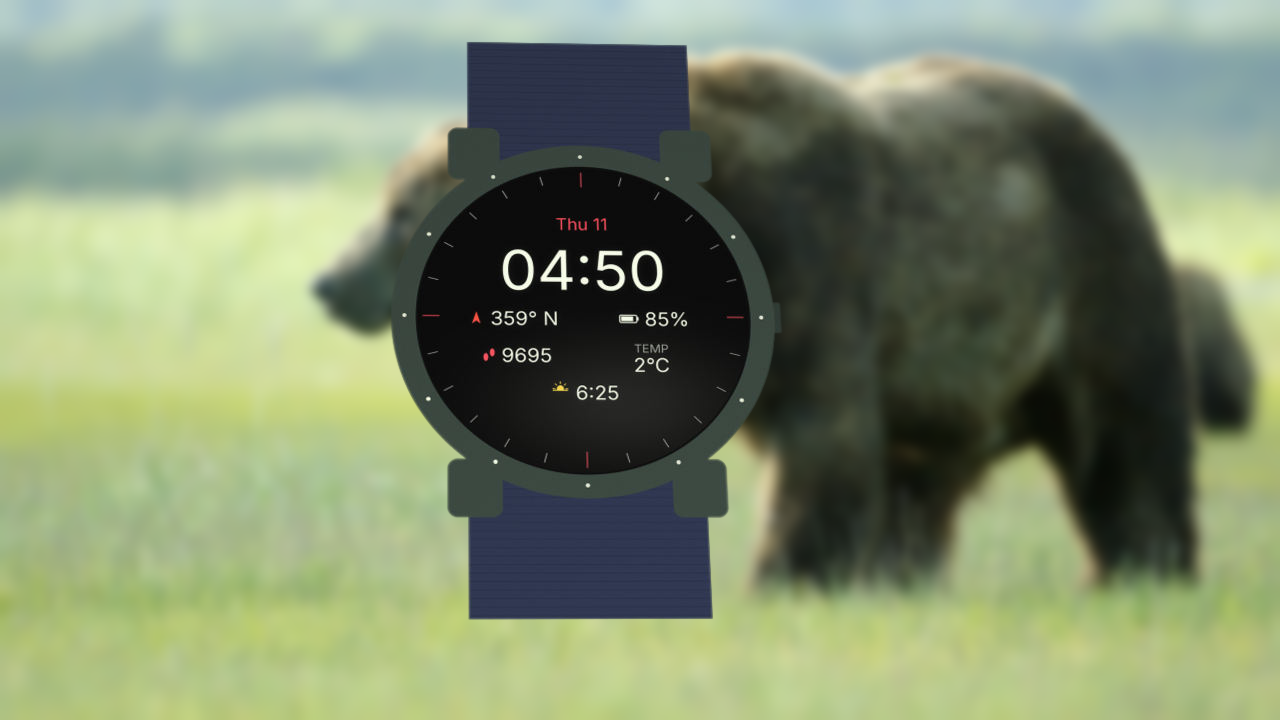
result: 4.50
